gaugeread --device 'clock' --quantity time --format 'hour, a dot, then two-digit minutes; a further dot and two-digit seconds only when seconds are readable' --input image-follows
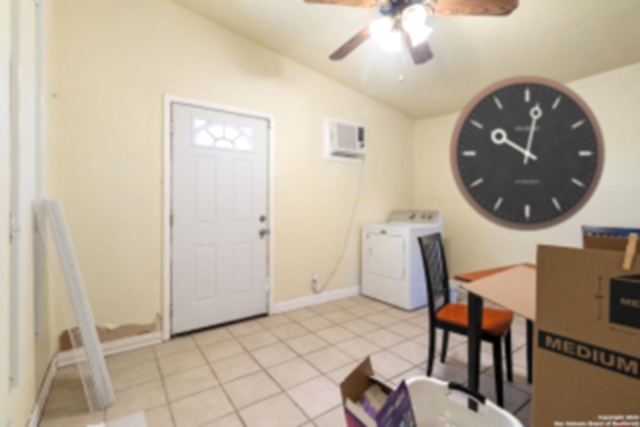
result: 10.02
